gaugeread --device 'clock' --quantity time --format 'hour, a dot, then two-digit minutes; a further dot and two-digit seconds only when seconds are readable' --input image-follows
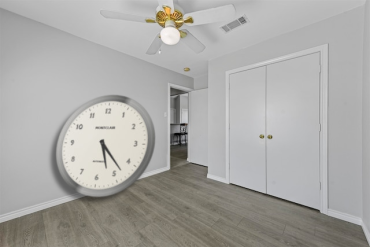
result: 5.23
